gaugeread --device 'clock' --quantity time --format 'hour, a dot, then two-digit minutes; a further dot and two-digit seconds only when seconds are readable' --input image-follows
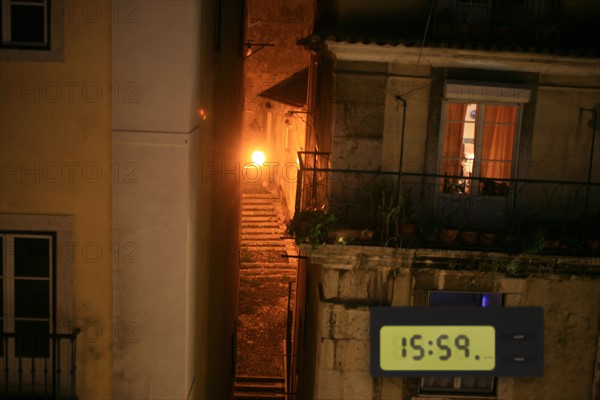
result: 15.59
